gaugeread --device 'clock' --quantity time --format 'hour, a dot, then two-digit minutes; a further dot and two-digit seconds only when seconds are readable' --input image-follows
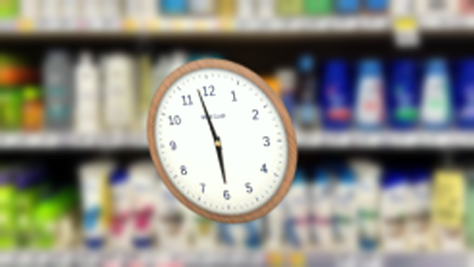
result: 5.58
